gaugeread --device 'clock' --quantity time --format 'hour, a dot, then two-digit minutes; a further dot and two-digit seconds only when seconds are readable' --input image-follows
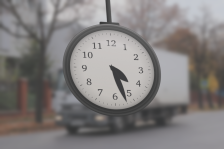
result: 4.27
